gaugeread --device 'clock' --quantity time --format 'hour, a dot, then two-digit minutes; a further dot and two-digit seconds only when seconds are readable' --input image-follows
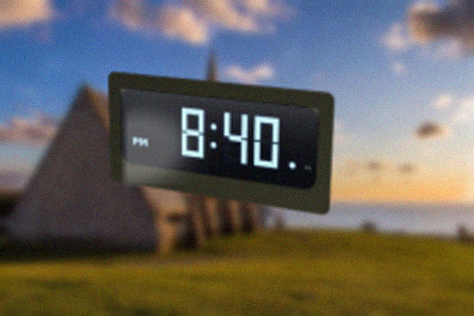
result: 8.40
